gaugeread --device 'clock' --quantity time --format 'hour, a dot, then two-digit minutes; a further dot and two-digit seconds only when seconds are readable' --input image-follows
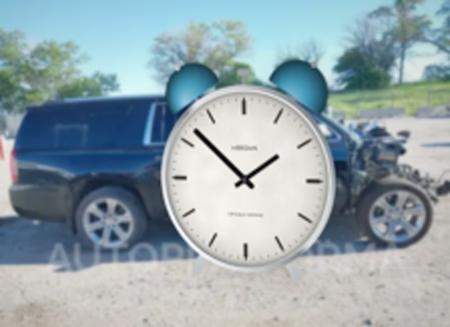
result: 1.52
